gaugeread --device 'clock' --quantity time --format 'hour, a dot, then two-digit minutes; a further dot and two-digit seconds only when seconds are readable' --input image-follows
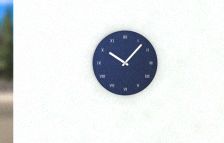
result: 10.07
